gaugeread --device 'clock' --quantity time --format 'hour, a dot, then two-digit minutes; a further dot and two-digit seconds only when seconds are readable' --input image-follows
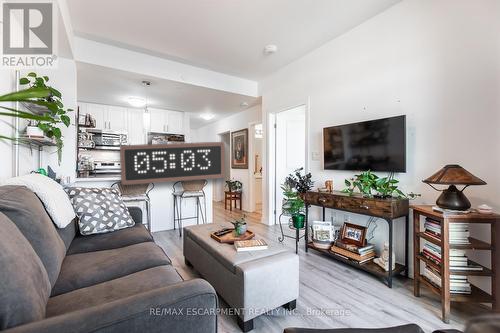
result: 5.03
